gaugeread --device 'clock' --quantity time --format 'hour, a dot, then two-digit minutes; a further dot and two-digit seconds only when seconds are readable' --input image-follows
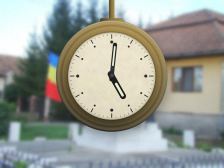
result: 5.01
